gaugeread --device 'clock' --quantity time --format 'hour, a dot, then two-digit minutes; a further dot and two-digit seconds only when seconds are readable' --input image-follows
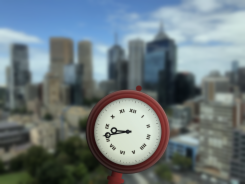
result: 8.41
